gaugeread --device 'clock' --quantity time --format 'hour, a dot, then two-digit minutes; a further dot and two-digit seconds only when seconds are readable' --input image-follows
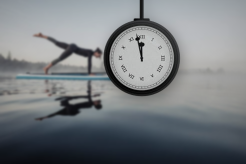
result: 11.58
